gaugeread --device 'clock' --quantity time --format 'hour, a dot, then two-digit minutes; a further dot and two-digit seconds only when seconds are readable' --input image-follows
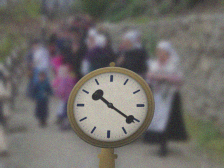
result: 10.21
